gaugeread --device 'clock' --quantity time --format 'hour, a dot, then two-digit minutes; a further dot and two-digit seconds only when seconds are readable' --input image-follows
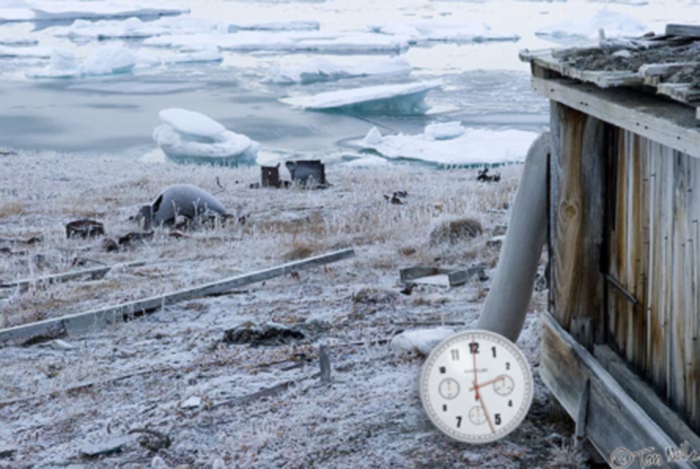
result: 2.27
